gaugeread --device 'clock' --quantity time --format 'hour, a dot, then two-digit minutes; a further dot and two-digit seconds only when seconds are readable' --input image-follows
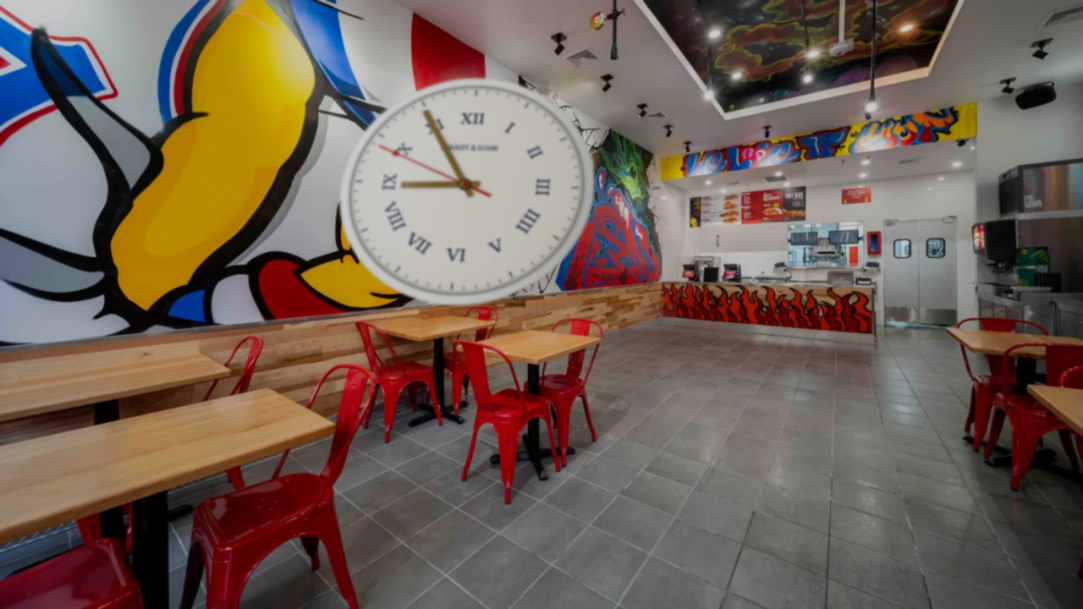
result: 8.54.49
